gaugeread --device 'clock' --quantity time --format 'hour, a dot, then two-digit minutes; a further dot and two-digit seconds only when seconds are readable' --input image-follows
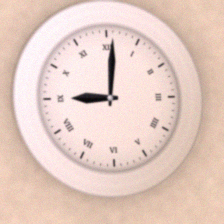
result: 9.01
